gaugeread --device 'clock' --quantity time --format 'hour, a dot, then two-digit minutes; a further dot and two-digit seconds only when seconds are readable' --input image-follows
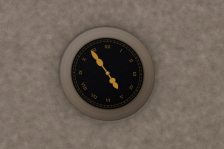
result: 4.54
